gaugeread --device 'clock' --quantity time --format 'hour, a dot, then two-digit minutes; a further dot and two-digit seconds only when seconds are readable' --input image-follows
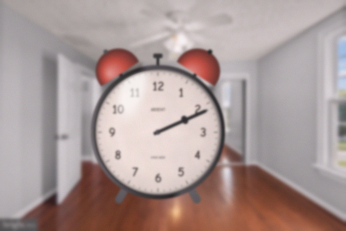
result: 2.11
